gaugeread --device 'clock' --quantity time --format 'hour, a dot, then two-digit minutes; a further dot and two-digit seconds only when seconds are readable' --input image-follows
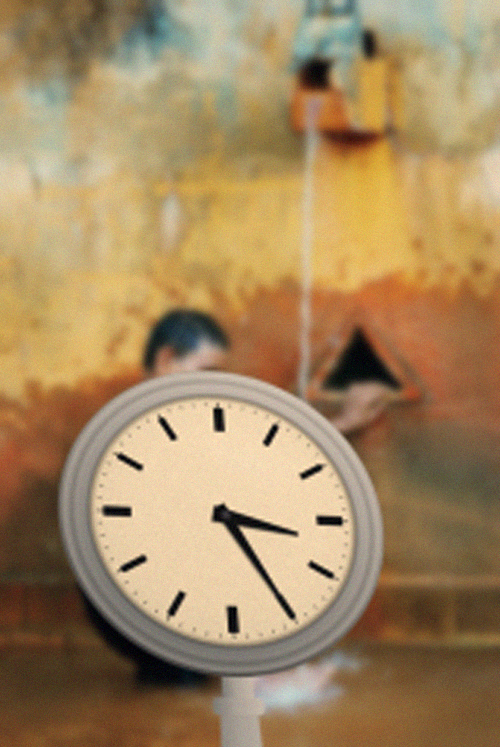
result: 3.25
